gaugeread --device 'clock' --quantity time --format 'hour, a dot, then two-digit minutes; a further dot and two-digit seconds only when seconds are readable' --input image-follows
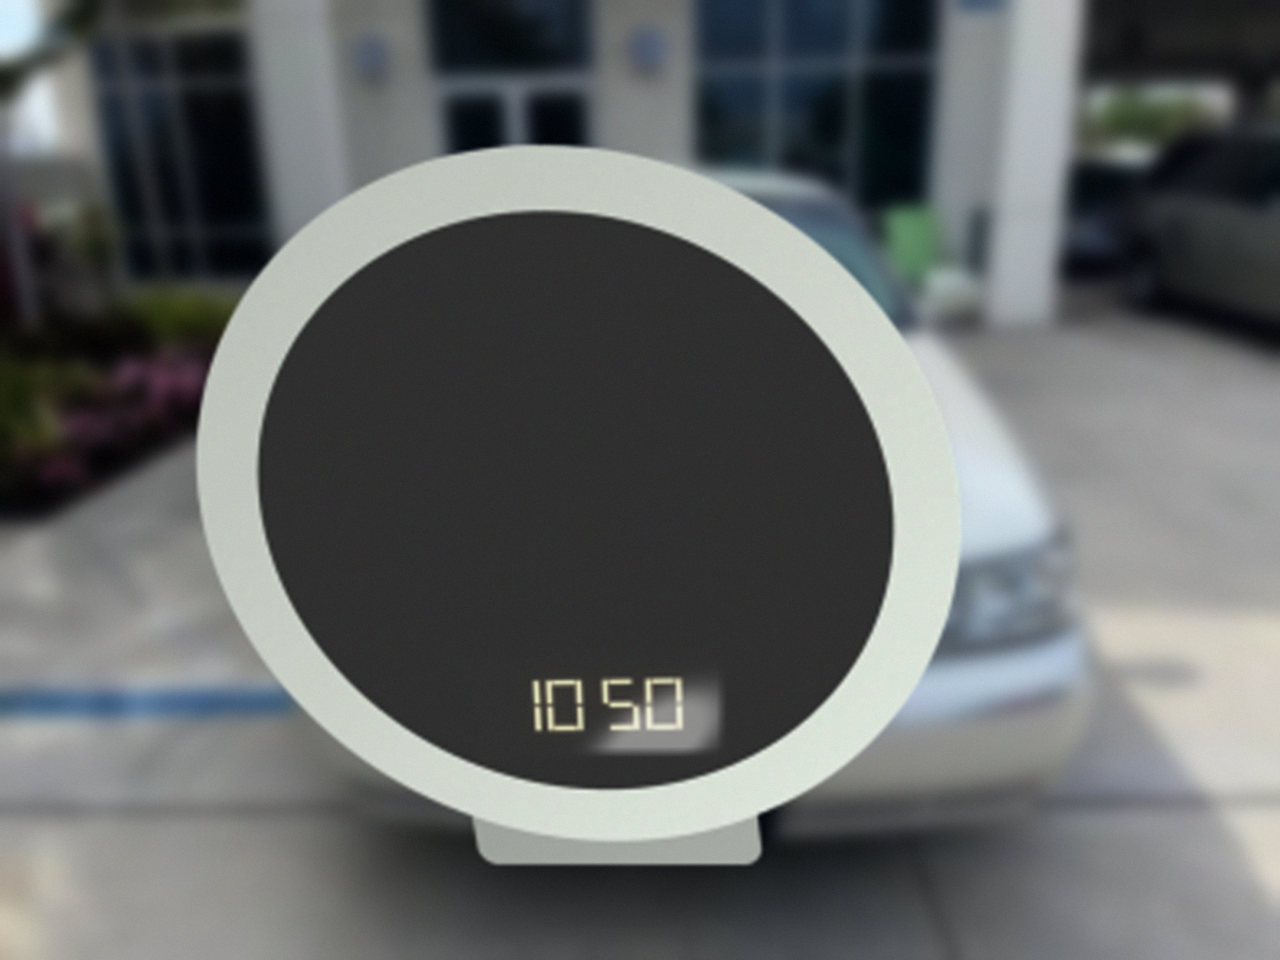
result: 10.50
